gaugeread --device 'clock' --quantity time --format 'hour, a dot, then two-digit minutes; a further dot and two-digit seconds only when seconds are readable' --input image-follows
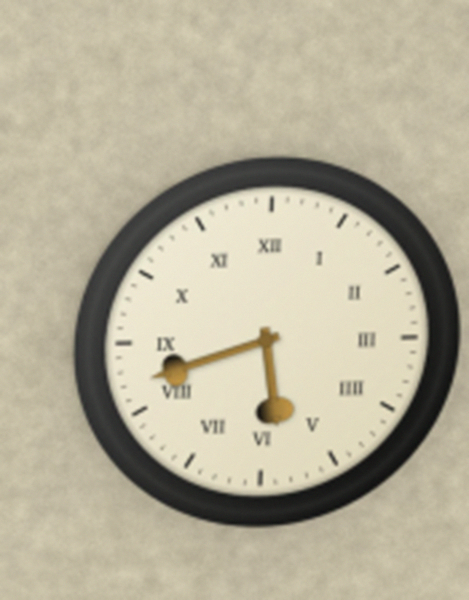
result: 5.42
